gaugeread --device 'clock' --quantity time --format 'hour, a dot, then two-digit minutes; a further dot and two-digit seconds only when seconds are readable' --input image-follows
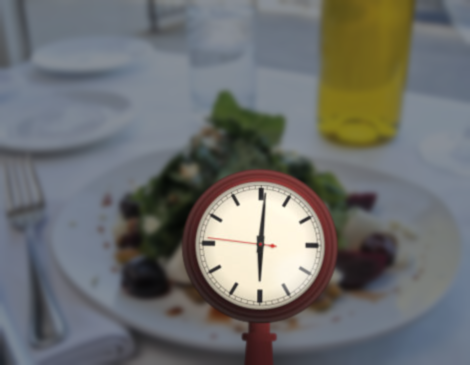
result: 6.00.46
